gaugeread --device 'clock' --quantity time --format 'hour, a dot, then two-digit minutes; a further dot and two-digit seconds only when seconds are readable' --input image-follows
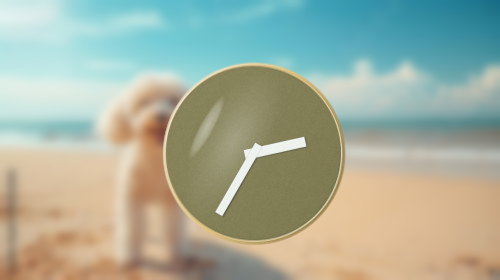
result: 2.35
